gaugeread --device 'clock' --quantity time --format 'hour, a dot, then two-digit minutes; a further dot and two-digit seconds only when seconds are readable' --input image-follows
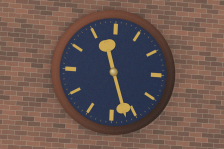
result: 11.27
